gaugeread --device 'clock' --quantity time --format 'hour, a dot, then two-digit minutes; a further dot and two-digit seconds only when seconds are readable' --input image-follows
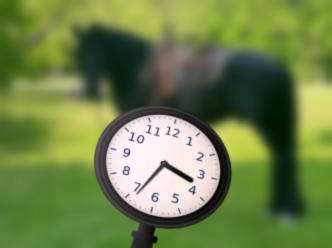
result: 3.34
